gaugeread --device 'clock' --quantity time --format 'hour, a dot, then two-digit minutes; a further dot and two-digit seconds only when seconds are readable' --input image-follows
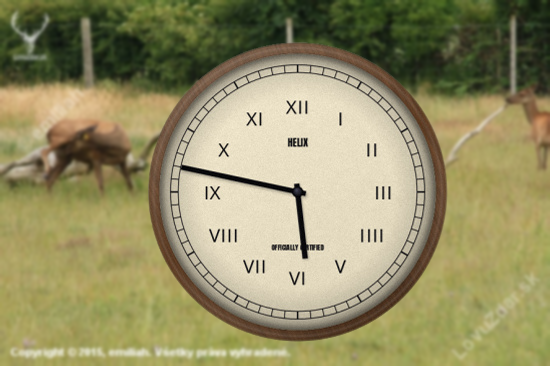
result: 5.47
